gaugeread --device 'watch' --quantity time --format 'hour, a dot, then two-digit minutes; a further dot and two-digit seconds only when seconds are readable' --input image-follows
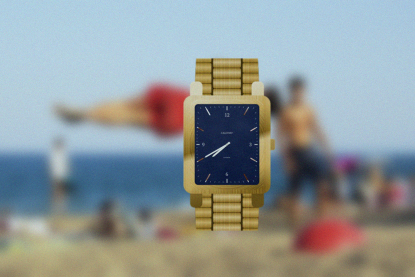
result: 7.40
